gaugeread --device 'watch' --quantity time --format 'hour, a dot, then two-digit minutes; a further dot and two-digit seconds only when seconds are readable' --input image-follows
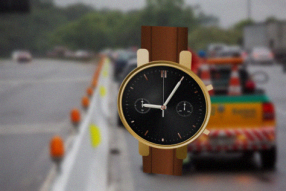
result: 9.05
